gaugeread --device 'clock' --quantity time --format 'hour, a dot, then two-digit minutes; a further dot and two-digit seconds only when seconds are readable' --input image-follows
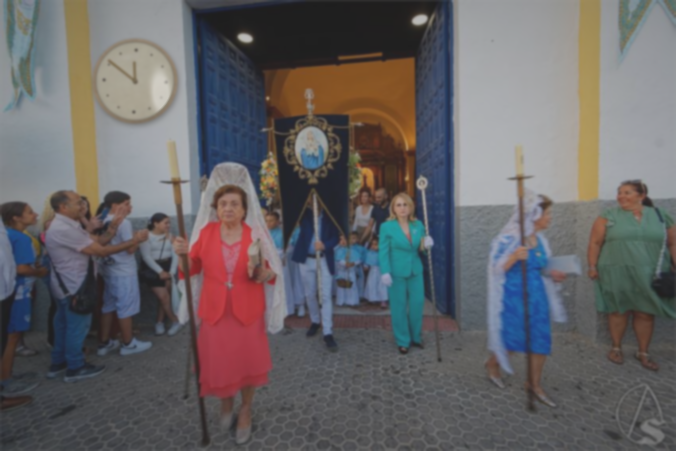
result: 11.51
